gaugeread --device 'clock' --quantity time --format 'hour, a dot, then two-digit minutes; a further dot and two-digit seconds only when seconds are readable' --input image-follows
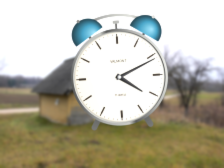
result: 4.11
